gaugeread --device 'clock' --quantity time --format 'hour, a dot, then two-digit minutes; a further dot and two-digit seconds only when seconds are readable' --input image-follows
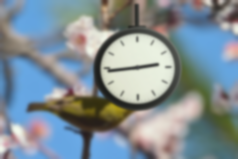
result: 2.44
